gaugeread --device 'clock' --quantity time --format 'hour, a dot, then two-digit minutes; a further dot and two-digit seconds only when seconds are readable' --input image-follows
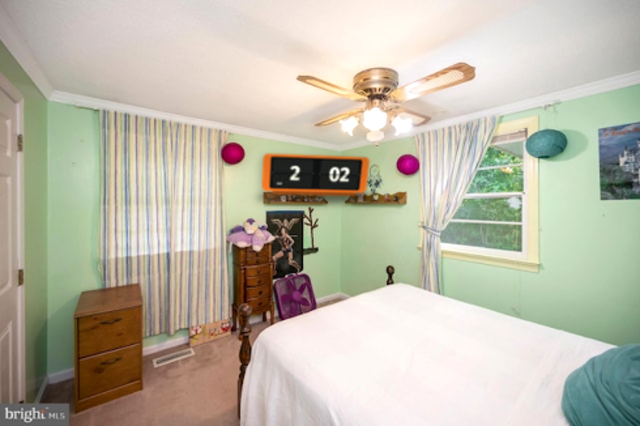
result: 2.02
